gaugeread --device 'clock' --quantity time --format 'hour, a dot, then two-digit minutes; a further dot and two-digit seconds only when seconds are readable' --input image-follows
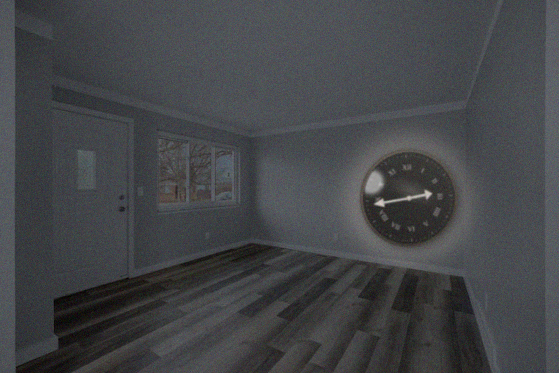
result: 2.44
